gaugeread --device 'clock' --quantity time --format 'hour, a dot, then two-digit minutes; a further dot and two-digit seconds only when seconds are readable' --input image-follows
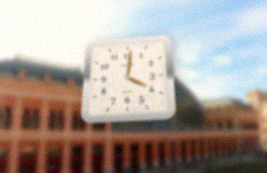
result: 4.01
